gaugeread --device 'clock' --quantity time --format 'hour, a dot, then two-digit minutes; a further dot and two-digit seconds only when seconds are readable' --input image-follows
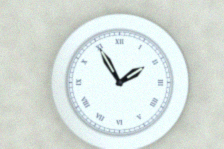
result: 1.55
